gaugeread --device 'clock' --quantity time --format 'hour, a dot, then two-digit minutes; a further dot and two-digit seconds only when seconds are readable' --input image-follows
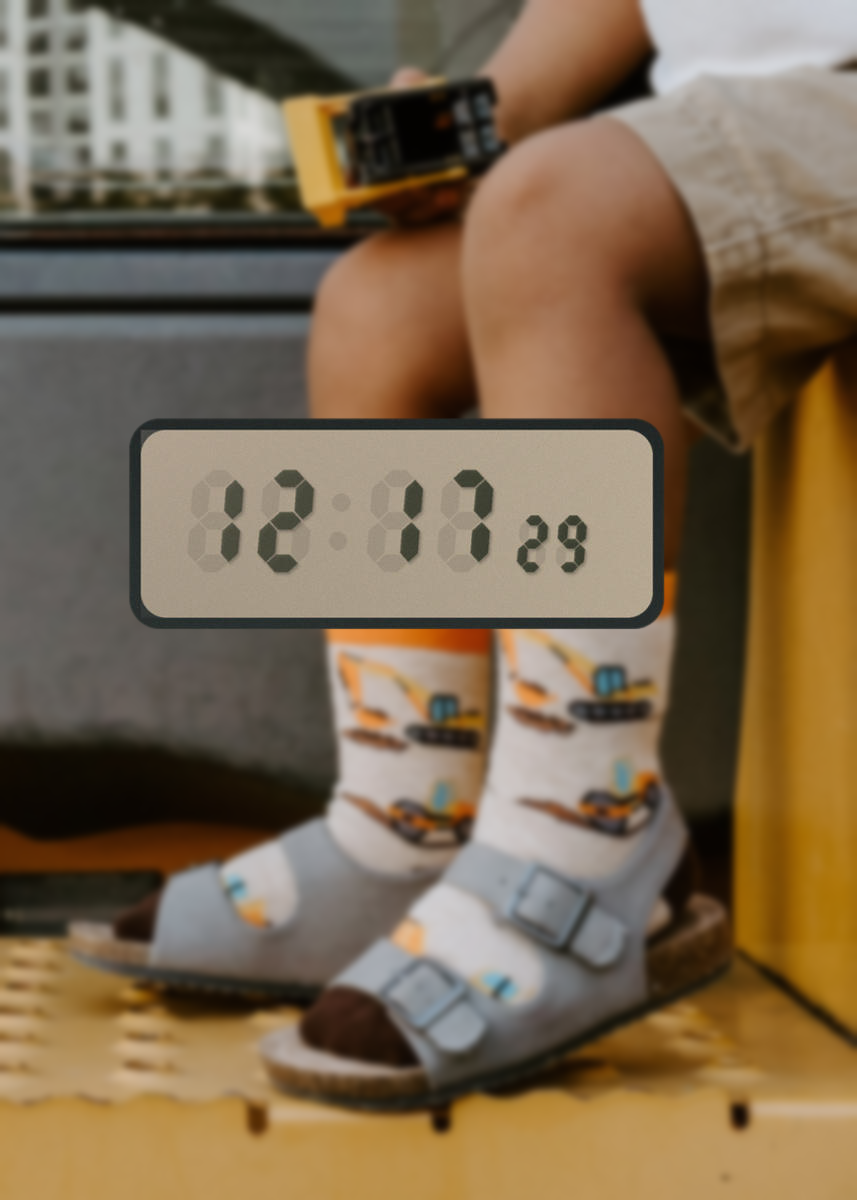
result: 12.17.29
